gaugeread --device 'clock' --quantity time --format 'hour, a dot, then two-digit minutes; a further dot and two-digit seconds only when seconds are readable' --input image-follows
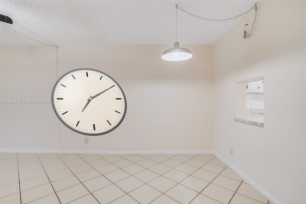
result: 7.10
